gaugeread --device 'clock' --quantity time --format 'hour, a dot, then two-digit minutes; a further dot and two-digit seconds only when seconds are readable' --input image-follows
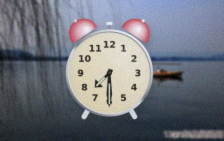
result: 7.30
